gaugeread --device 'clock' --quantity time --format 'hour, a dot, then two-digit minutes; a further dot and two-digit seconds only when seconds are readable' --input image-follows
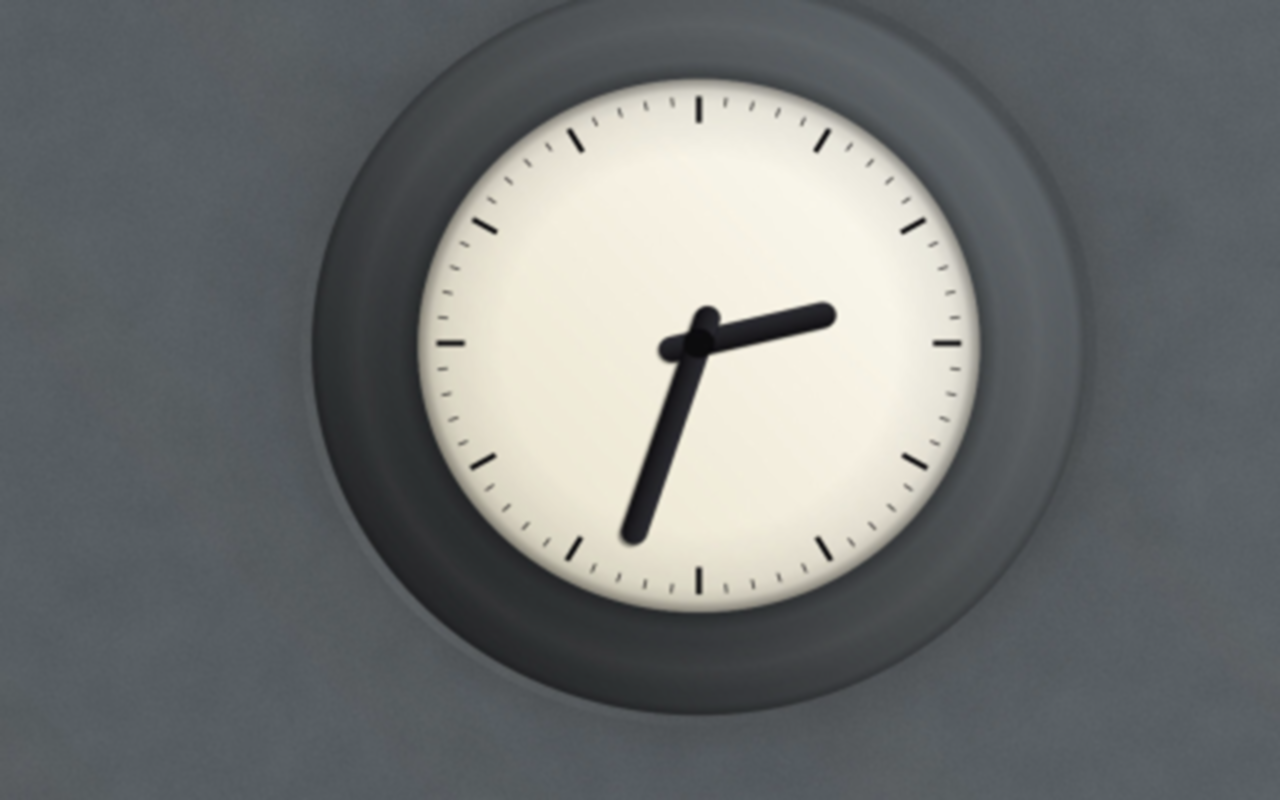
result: 2.33
